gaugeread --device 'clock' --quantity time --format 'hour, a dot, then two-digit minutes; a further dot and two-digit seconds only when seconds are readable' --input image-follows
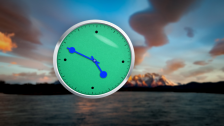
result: 4.49
